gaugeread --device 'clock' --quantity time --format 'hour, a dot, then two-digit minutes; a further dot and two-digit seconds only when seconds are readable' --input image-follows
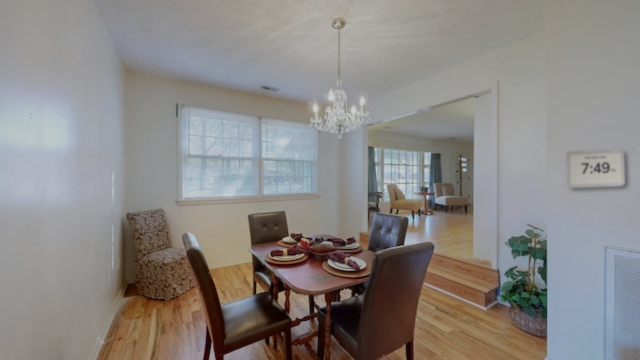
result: 7.49
